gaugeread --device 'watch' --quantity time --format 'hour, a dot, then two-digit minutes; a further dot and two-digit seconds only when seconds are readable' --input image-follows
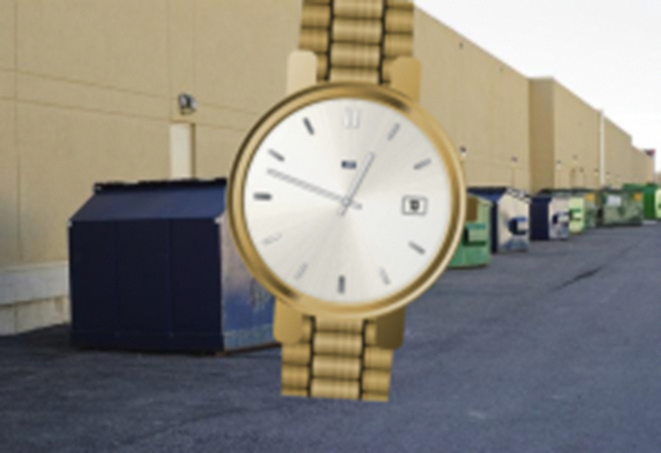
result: 12.48
